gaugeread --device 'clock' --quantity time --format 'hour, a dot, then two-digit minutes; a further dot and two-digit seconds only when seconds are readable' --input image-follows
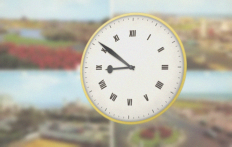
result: 8.51
